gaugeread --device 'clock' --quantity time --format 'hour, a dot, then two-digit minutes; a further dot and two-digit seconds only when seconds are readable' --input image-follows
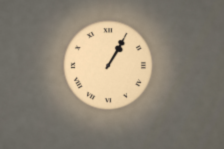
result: 1.05
